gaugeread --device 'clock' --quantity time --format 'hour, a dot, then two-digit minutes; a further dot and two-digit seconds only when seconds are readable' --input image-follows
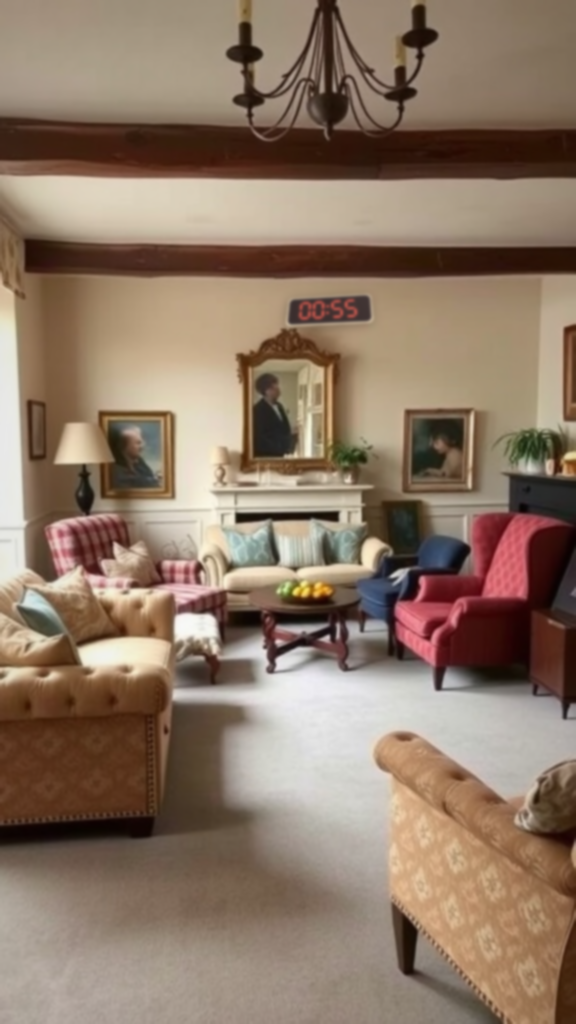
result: 0.55
